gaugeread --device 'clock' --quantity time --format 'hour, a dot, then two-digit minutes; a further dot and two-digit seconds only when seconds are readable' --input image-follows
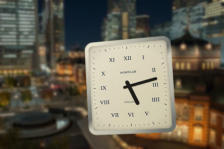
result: 5.13
